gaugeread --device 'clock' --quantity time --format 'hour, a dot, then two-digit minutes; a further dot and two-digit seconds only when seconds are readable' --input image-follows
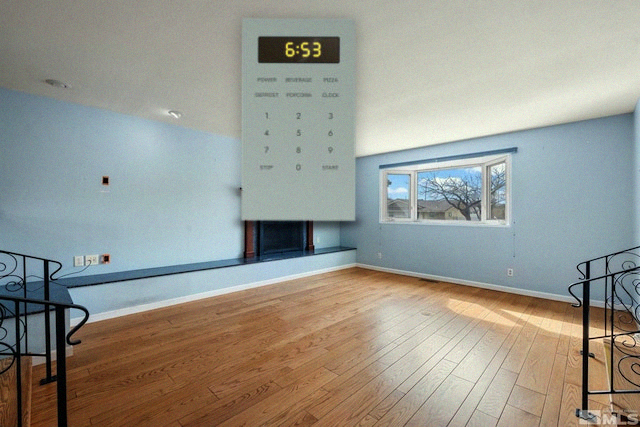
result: 6.53
